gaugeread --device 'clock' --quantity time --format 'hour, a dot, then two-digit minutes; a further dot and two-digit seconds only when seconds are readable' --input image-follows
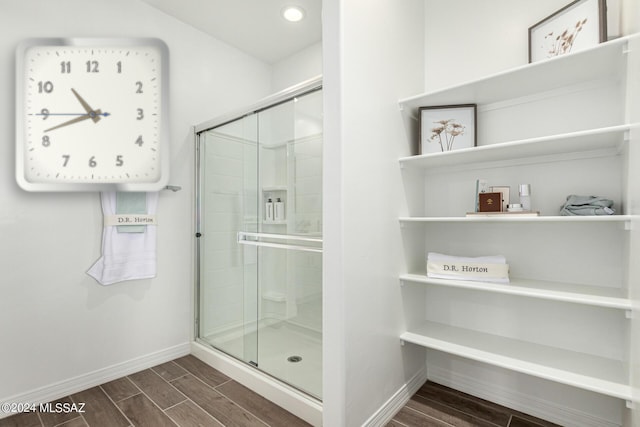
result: 10.41.45
